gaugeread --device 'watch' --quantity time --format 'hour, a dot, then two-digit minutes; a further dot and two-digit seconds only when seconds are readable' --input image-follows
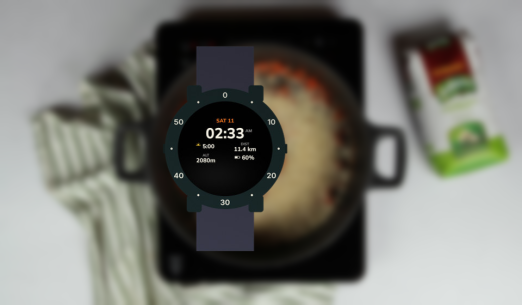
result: 2.33
